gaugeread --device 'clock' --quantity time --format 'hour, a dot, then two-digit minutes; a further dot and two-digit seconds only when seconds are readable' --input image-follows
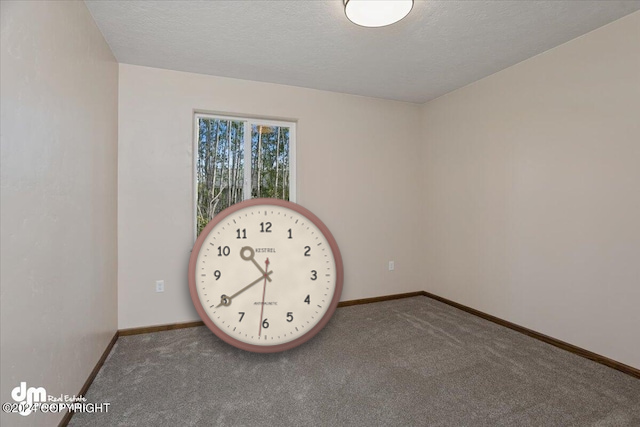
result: 10.39.31
